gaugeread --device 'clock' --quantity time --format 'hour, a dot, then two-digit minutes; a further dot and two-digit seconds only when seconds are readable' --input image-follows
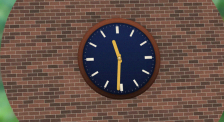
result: 11.31
